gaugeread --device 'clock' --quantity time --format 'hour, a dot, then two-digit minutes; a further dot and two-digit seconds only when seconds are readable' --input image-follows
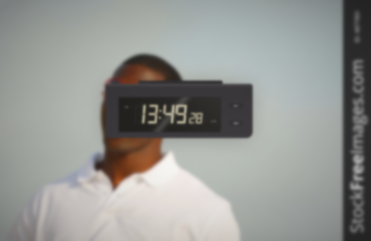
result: 13.49
